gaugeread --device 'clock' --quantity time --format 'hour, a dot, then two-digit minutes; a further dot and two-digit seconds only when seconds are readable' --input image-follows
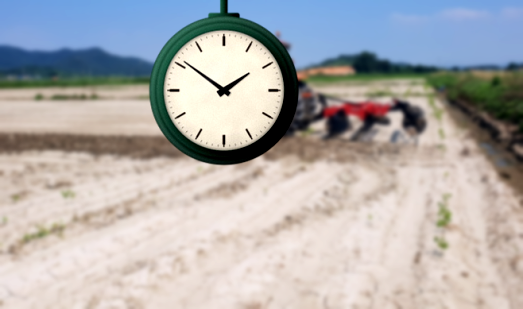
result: 1.51
